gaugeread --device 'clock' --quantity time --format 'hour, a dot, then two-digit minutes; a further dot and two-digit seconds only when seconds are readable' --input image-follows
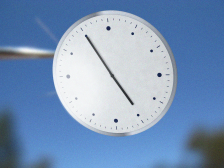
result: 4.55
